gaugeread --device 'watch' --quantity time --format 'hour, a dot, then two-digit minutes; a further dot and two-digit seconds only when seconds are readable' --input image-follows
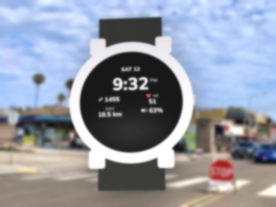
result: 9.32
